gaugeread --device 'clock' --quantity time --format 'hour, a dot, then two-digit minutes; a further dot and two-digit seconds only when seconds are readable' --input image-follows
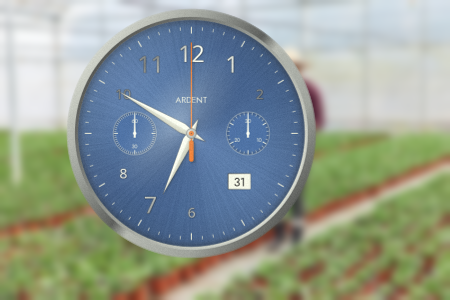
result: 6.50
